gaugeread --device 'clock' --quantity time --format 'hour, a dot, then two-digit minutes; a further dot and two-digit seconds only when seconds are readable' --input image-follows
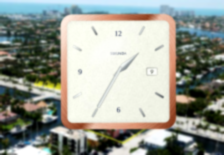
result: 1.35
